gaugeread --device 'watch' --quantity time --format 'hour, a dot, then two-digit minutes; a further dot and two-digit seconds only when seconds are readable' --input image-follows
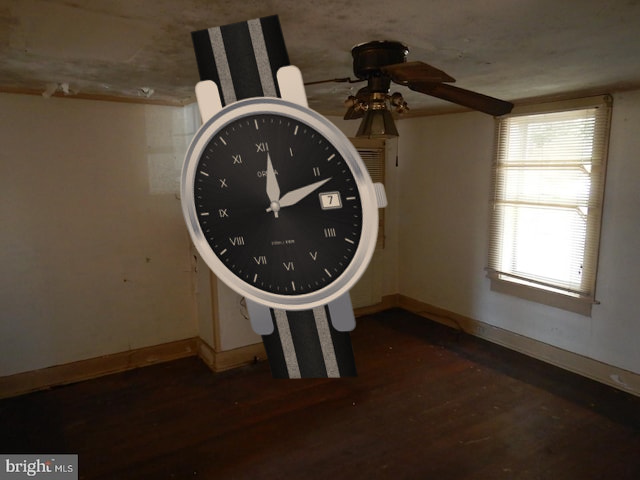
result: 12.12
